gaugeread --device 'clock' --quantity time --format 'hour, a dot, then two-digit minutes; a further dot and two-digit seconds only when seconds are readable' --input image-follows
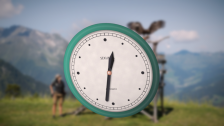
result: 12.32
